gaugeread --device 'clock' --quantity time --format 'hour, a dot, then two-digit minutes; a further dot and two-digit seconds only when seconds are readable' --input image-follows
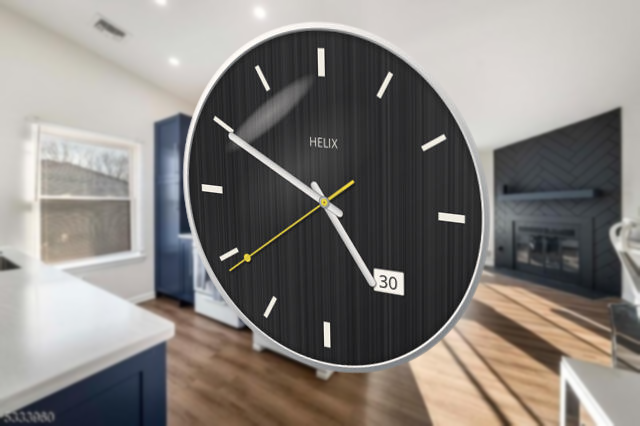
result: 4.49.39
